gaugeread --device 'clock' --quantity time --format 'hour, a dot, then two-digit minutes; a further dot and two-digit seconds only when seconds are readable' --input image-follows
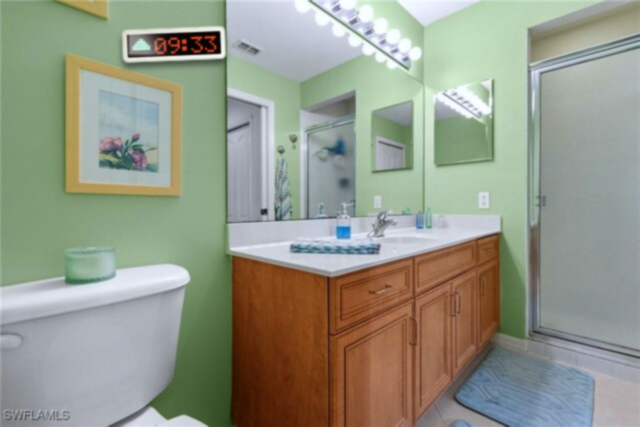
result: 9.33
